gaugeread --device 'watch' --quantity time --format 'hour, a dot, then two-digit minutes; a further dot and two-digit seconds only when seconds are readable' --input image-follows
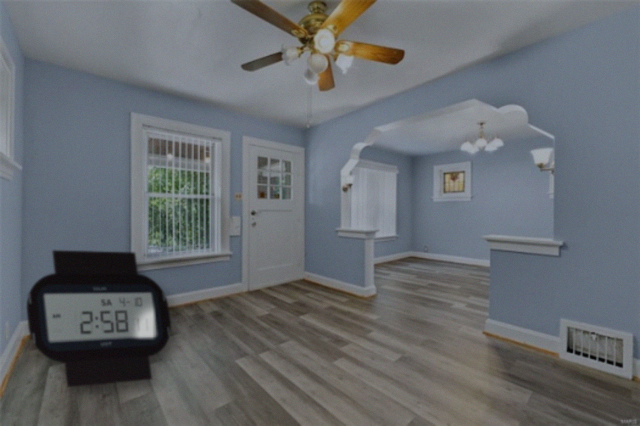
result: 2.58.11
